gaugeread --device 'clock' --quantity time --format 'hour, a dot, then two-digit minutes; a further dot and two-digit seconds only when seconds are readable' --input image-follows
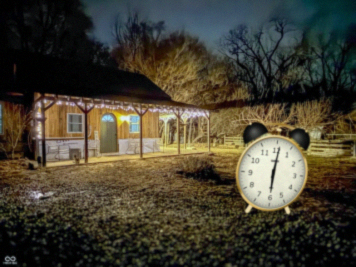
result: 6.01
